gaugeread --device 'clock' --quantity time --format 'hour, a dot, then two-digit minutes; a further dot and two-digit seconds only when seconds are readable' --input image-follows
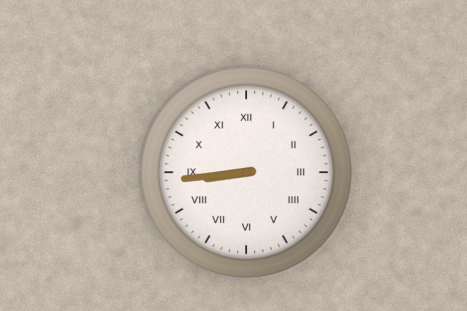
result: 8.44
